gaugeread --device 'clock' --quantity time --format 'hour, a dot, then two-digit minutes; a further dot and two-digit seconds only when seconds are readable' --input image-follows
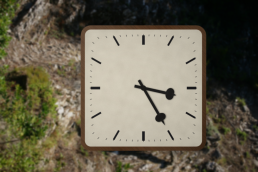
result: 3.25
